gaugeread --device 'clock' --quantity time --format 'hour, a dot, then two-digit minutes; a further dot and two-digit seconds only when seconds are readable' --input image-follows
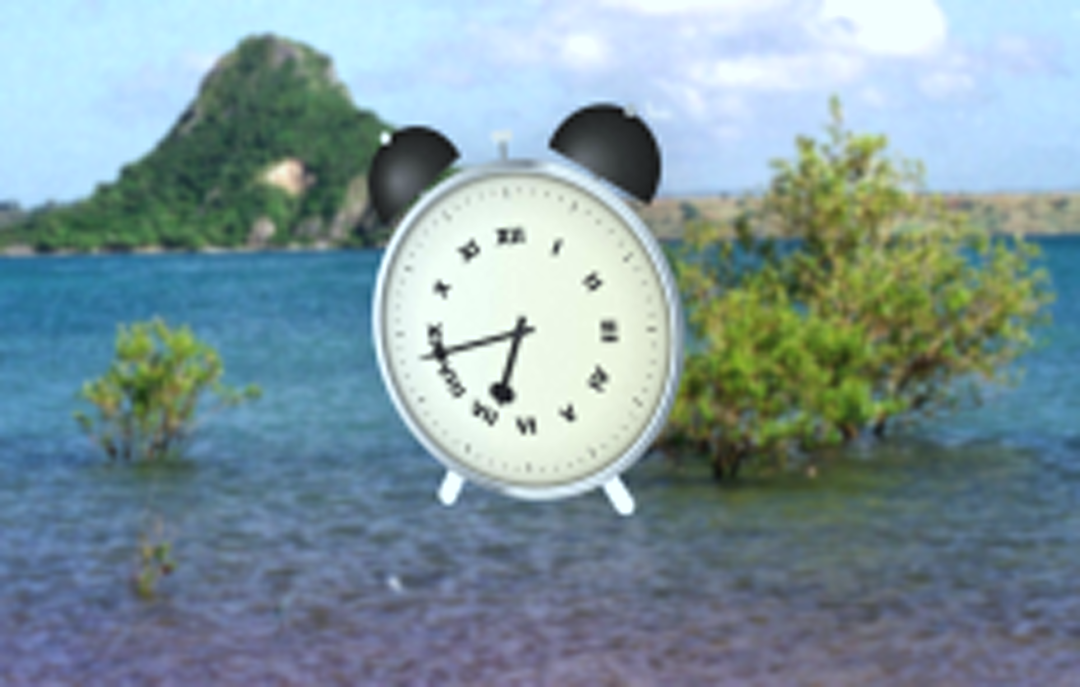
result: 6.43
